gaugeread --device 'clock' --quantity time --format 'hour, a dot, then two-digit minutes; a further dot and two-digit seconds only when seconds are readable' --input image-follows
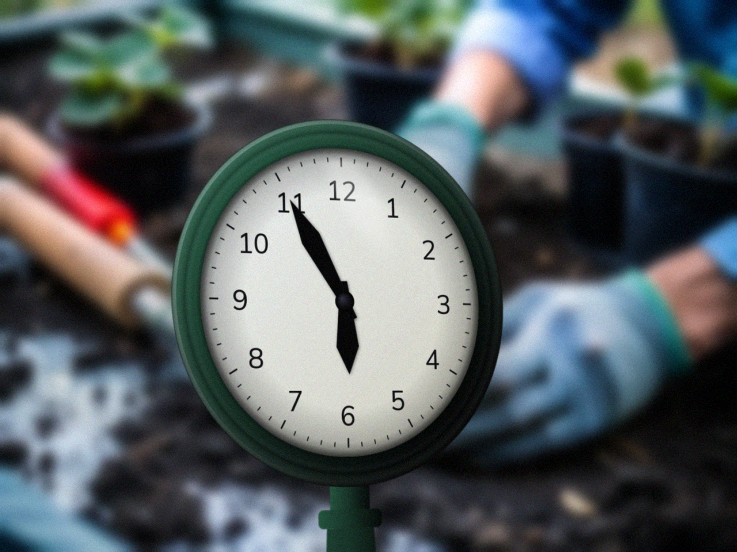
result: 5.55
